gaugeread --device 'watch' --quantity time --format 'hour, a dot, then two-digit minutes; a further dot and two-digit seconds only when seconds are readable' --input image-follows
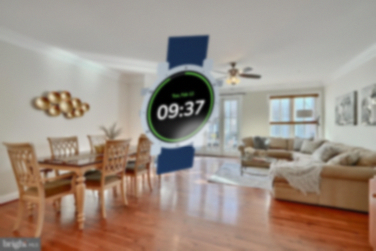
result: 9.37
